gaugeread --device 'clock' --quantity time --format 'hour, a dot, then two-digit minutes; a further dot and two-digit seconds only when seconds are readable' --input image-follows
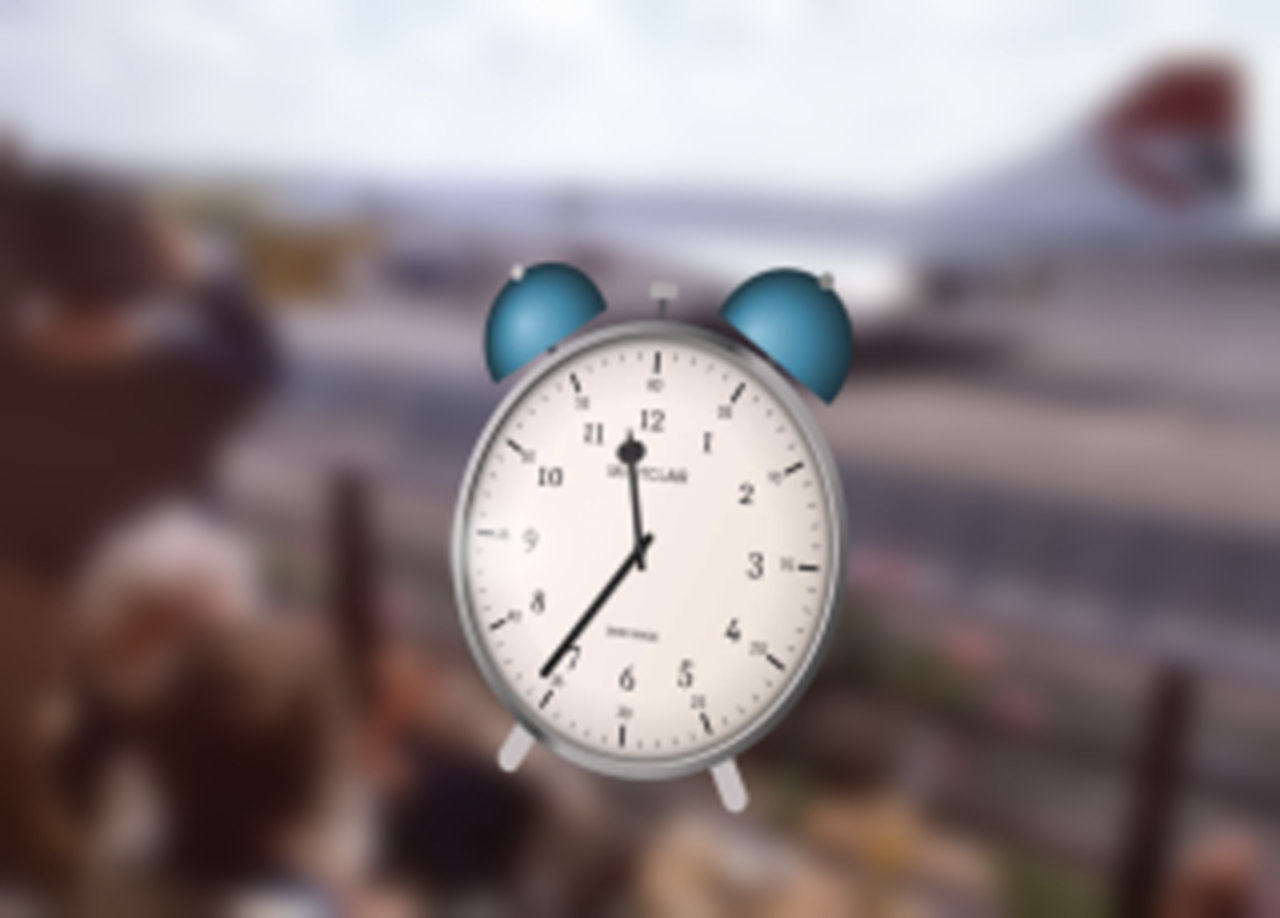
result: 11.36
